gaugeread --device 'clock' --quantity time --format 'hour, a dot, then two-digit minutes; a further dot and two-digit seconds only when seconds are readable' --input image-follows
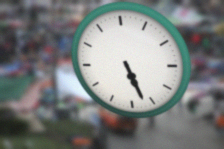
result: 5.27
